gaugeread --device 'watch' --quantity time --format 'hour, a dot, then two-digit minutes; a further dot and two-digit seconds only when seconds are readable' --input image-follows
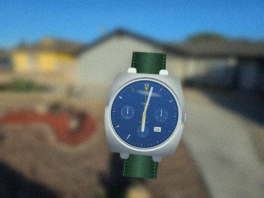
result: 6.02
